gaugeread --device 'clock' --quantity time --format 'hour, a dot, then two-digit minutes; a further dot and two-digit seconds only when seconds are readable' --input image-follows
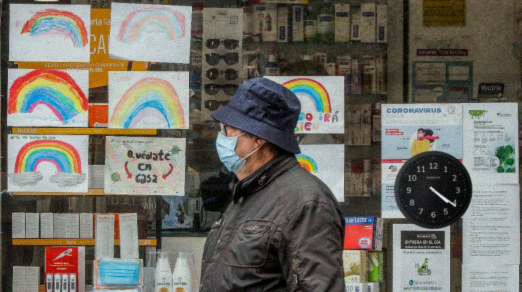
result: 4.21
